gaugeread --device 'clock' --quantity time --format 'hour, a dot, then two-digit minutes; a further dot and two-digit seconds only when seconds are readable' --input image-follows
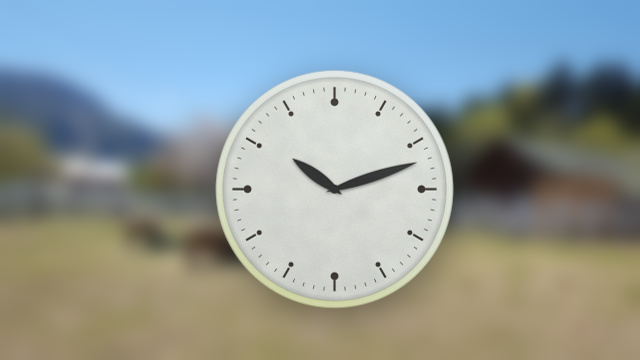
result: 10.12
